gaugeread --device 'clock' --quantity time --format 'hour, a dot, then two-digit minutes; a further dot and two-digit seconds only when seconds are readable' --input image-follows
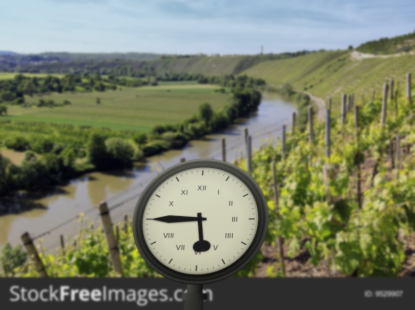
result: 5.45
